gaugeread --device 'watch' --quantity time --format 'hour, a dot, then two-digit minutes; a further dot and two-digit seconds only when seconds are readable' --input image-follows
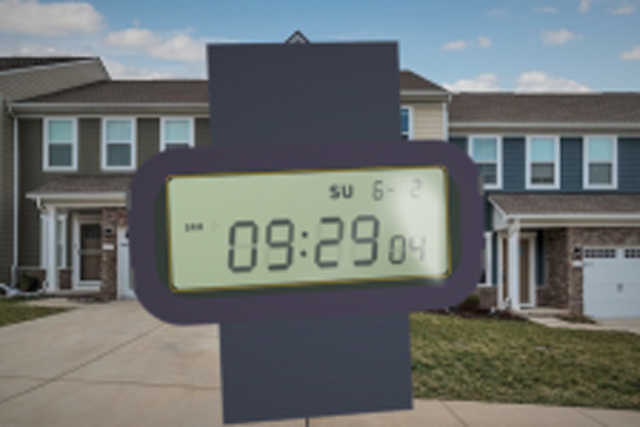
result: 9.29.04
